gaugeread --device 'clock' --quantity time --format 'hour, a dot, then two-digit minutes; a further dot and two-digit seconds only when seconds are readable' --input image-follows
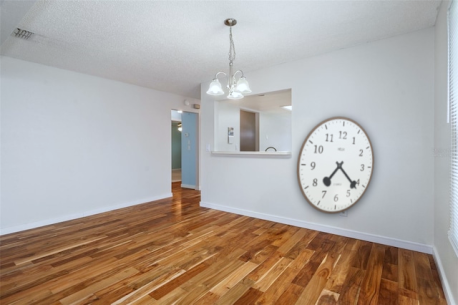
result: 7.22
